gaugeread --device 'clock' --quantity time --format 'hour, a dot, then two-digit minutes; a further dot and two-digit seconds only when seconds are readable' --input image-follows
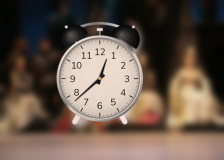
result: 12.38
